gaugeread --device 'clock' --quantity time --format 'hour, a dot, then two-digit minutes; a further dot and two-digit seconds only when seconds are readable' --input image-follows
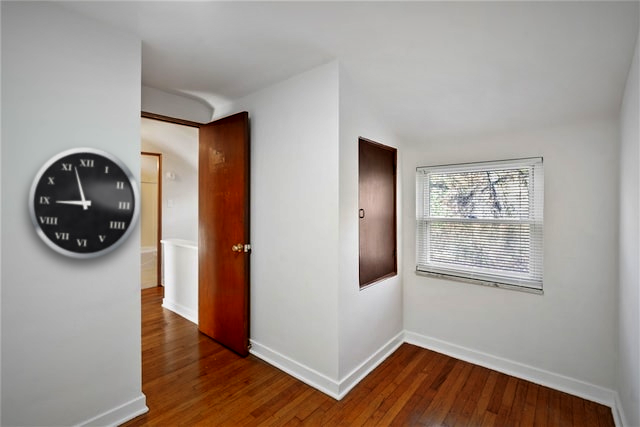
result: 8.57
